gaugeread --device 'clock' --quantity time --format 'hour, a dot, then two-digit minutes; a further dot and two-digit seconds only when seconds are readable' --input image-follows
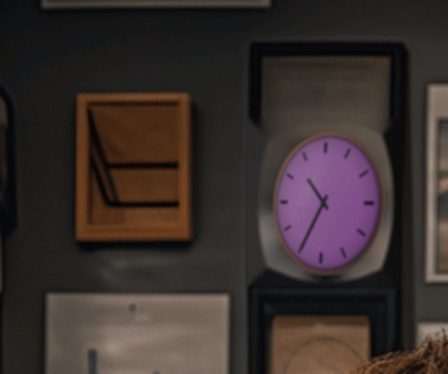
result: 10.35
